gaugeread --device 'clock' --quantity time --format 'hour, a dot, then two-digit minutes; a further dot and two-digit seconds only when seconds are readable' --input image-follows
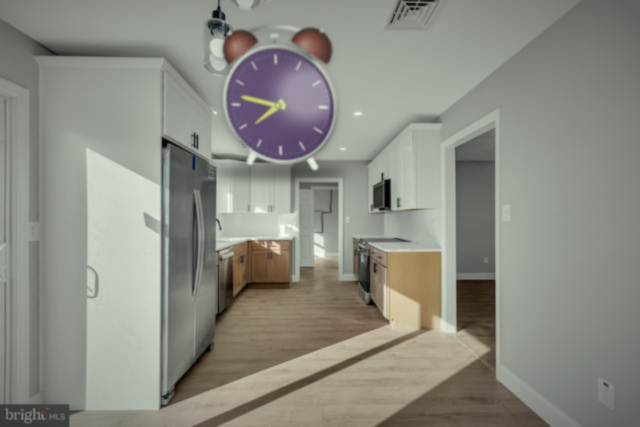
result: 7.47
